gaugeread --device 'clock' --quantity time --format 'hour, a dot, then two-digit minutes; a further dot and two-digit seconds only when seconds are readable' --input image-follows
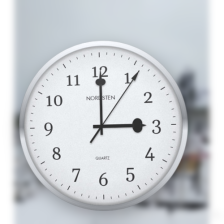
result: 3.00.06
